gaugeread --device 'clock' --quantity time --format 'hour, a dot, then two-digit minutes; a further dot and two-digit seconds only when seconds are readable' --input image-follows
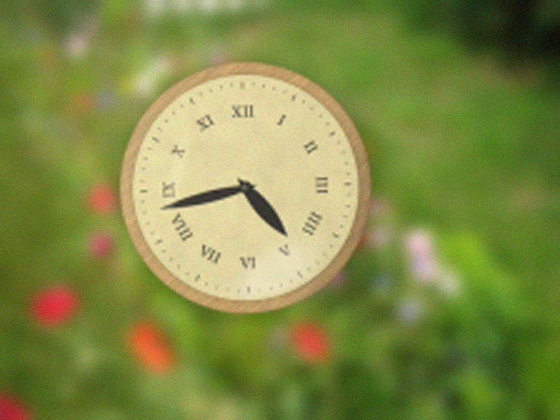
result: 4.43
